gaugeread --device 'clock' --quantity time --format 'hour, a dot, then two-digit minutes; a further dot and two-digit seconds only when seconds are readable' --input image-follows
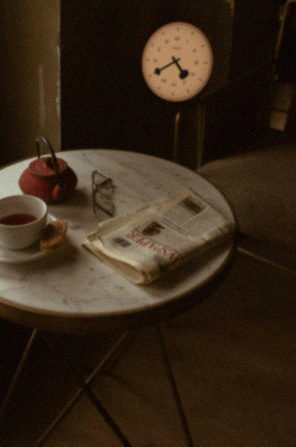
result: 4.40
